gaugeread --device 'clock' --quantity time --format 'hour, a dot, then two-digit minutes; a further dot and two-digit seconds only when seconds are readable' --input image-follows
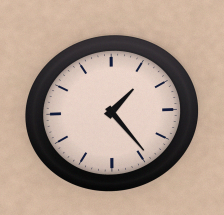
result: 1.24
